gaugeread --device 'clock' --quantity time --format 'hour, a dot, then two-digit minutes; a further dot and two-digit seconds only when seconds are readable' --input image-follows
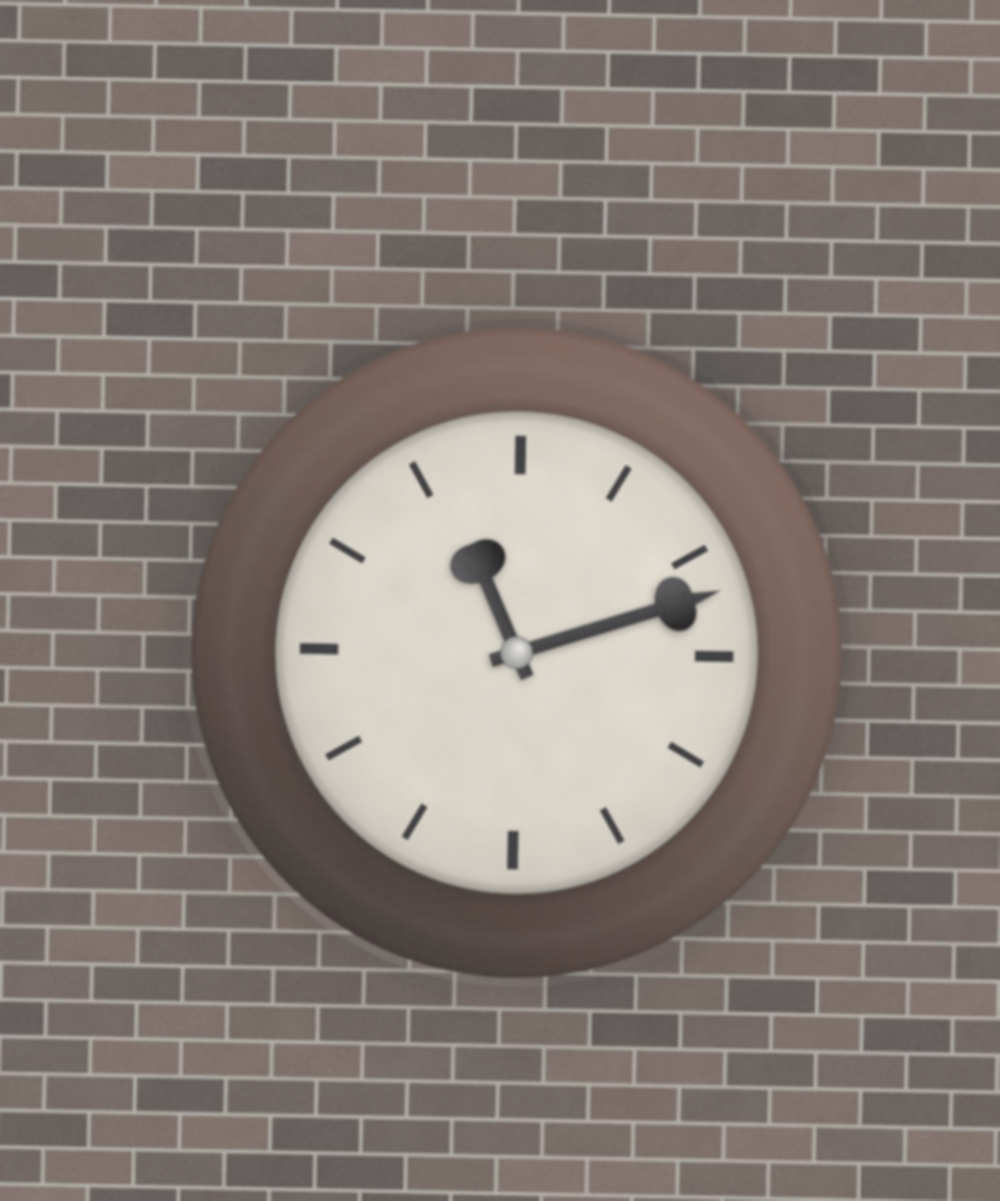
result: 11.12
